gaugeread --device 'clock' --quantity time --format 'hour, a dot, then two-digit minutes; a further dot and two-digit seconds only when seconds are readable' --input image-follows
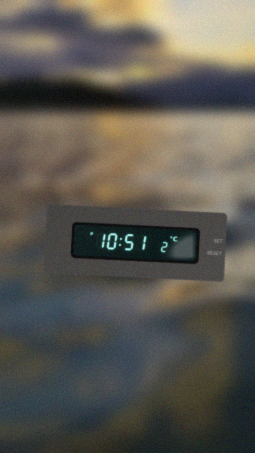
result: 10.51
